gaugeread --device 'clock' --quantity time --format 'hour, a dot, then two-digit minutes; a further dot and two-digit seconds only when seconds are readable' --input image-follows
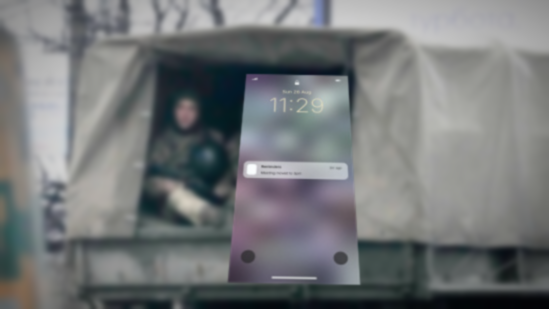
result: 11.29
